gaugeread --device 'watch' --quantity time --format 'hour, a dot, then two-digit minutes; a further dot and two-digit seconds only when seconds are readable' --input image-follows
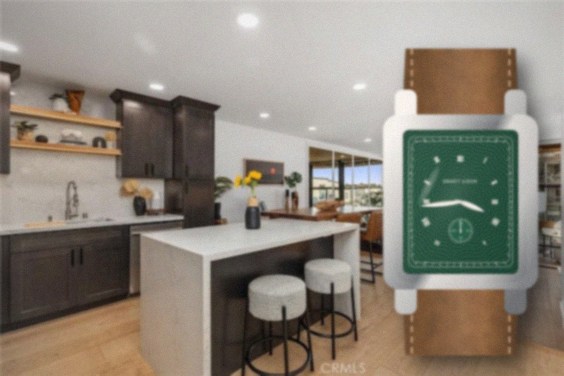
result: 3.44
